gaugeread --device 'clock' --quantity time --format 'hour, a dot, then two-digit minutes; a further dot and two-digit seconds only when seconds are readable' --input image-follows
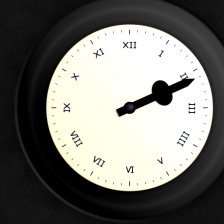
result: 2.11
